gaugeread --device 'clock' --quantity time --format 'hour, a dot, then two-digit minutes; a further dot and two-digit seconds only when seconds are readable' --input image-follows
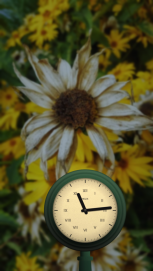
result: 11.14
